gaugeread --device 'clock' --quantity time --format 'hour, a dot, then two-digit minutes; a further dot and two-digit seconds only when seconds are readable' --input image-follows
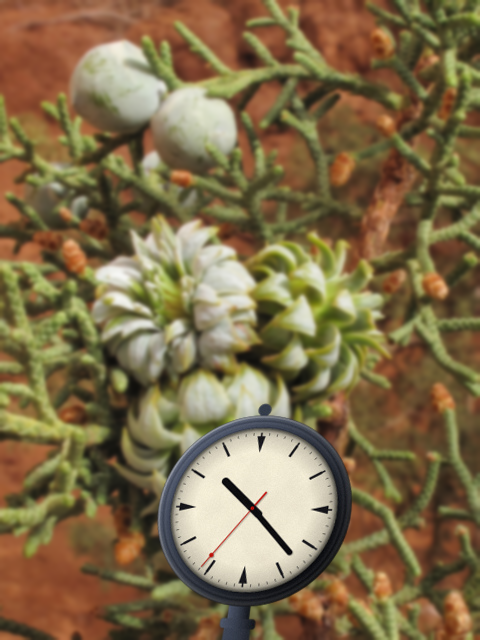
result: 10.22.36
